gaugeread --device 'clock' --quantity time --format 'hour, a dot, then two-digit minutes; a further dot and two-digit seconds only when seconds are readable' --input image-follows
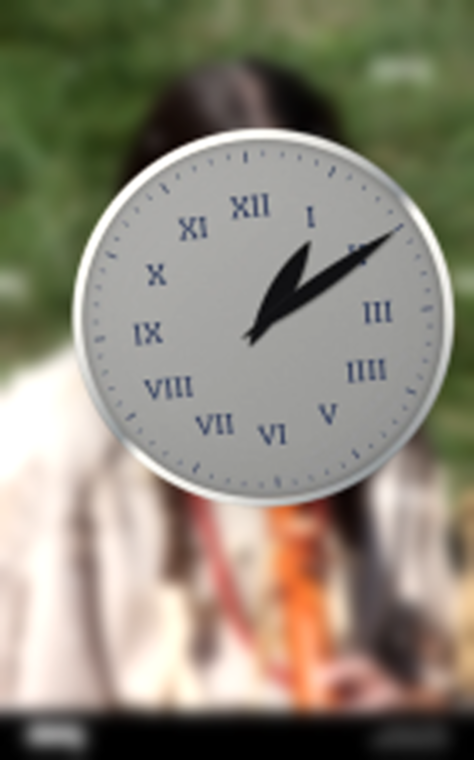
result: 1.10
